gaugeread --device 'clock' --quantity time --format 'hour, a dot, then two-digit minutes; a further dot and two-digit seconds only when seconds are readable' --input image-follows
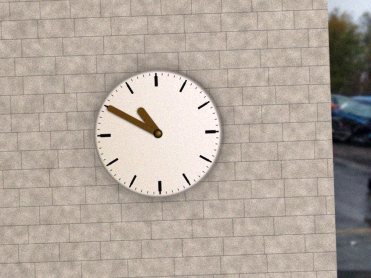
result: 10.50
